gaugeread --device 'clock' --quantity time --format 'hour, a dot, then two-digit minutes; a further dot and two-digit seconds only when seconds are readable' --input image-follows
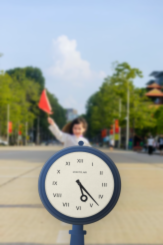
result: 5.23
